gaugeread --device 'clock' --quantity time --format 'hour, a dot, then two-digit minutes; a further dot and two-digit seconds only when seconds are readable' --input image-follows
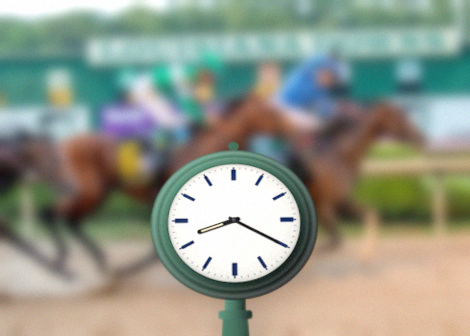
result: 8.20
